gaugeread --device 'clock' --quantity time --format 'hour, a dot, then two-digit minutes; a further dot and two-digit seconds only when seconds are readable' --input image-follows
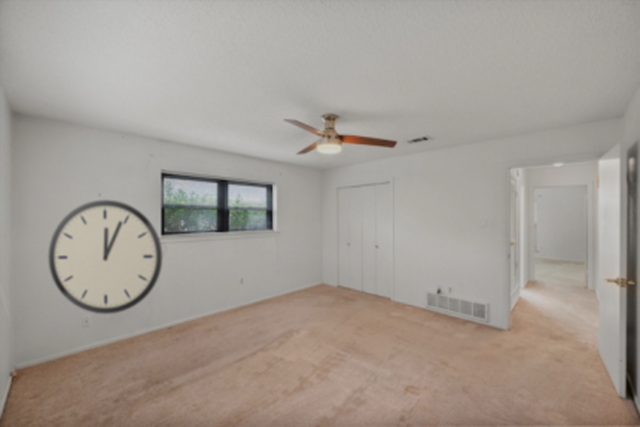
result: 12.04
